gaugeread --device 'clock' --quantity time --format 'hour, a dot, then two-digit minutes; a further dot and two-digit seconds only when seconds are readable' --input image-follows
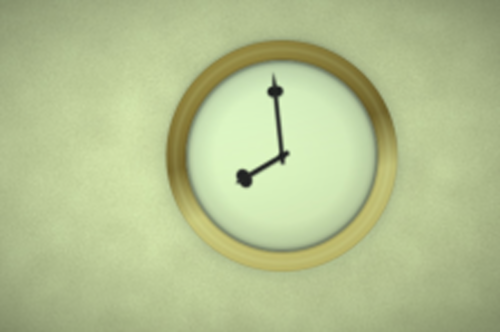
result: 7.59
